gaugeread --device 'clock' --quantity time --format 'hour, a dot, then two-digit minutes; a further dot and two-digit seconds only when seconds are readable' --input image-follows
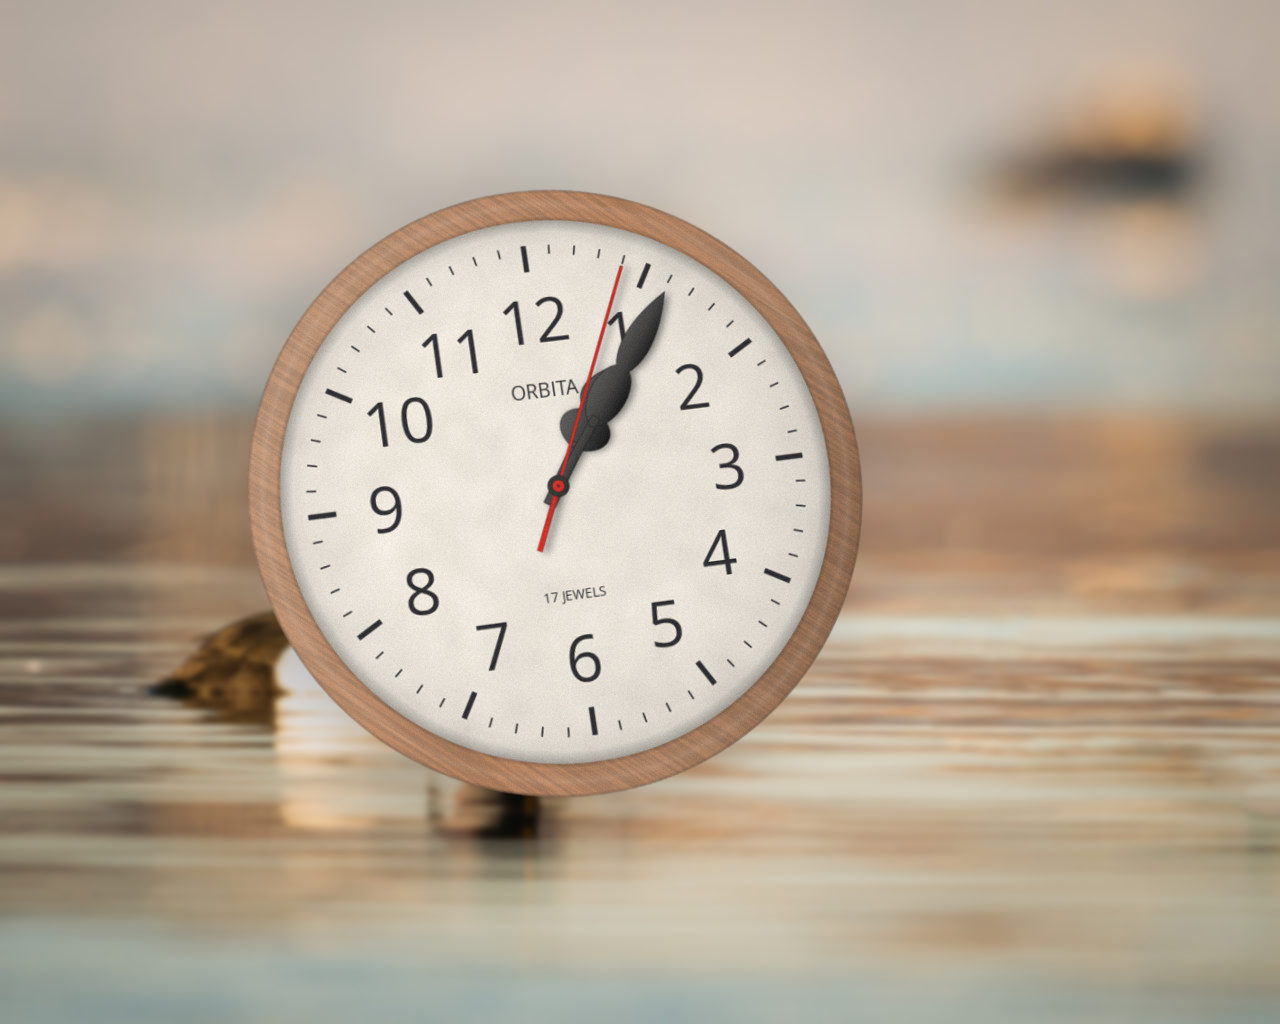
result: 1.06.04
